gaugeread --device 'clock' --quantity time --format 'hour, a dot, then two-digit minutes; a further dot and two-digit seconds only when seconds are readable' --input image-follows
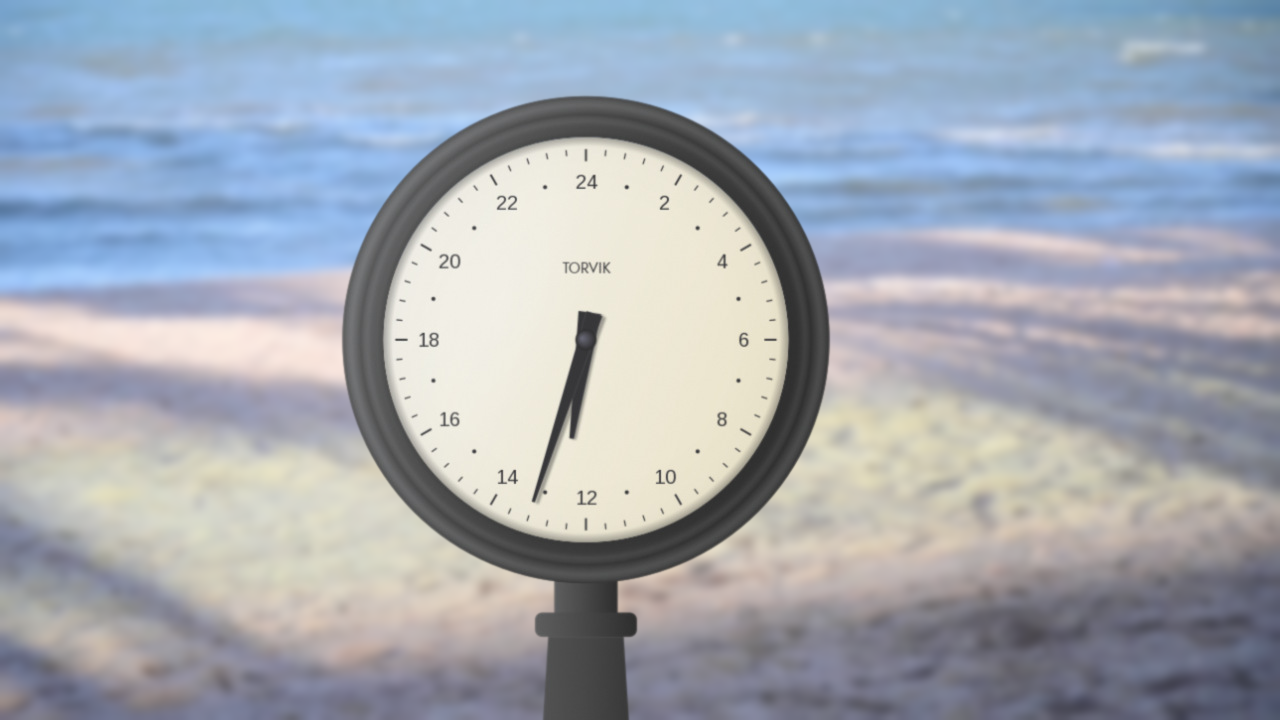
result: 12.33
